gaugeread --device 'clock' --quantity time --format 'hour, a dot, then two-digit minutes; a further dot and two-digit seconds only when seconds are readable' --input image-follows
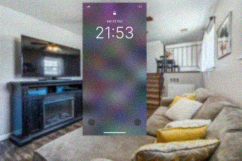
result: 21.53
